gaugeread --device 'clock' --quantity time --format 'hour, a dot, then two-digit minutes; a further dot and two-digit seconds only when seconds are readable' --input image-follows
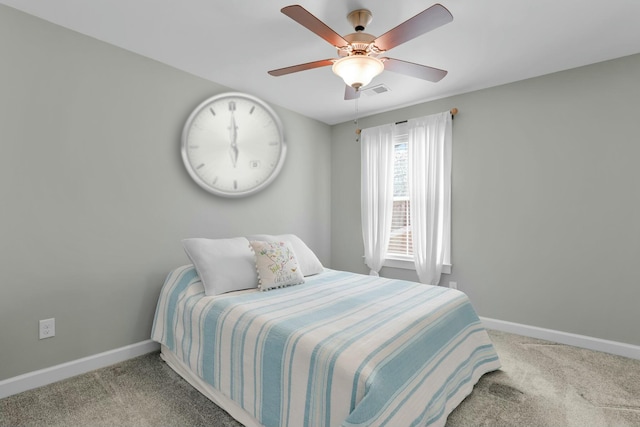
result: 6.00
